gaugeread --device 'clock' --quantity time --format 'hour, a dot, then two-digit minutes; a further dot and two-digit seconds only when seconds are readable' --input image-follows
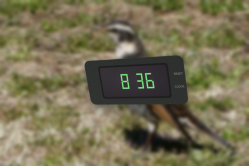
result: 8.36
